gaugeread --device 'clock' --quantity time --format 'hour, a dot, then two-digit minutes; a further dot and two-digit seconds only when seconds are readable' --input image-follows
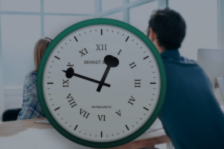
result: 12.48
